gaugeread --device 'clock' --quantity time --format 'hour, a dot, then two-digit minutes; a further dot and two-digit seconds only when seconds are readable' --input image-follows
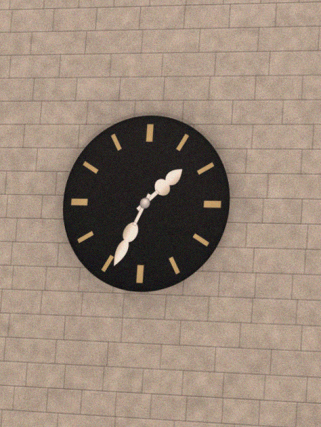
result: 1.34
